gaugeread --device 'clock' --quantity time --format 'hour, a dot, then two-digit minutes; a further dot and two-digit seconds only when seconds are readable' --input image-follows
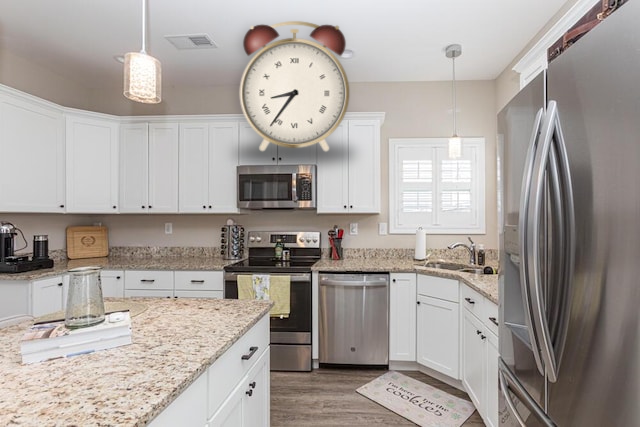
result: 8.36
